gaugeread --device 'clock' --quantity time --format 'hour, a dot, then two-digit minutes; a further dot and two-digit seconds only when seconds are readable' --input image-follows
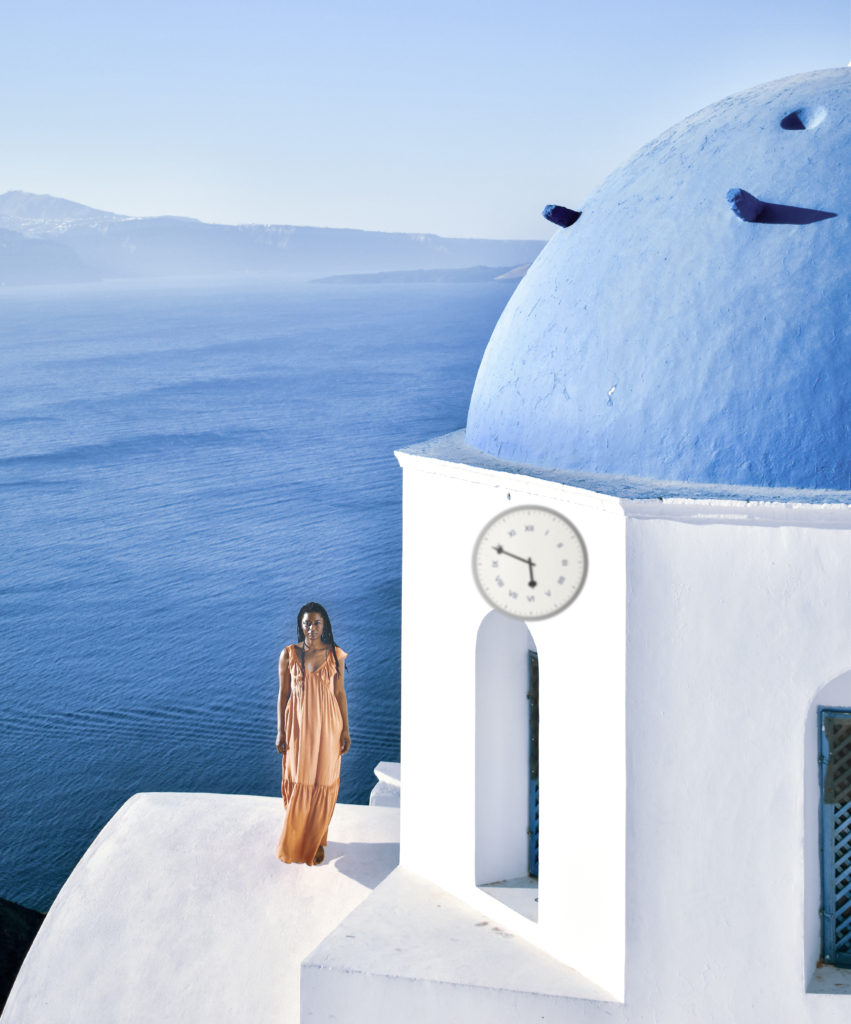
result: 5.49
